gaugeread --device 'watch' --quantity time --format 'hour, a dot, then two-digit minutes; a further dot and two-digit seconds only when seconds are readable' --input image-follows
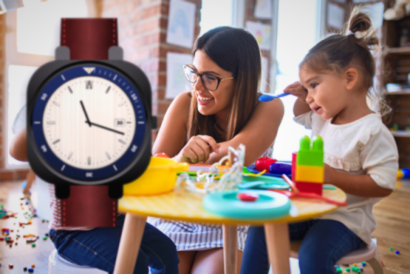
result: 11.18
